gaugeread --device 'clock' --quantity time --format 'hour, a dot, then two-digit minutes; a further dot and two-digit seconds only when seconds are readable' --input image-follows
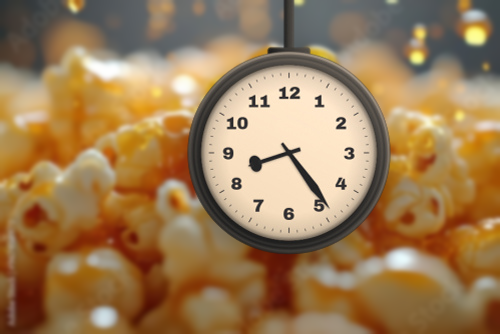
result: 8.24
